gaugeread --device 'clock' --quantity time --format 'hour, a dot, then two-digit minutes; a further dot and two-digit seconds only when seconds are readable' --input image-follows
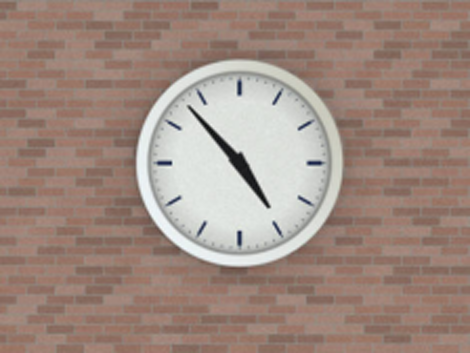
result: 4.53
